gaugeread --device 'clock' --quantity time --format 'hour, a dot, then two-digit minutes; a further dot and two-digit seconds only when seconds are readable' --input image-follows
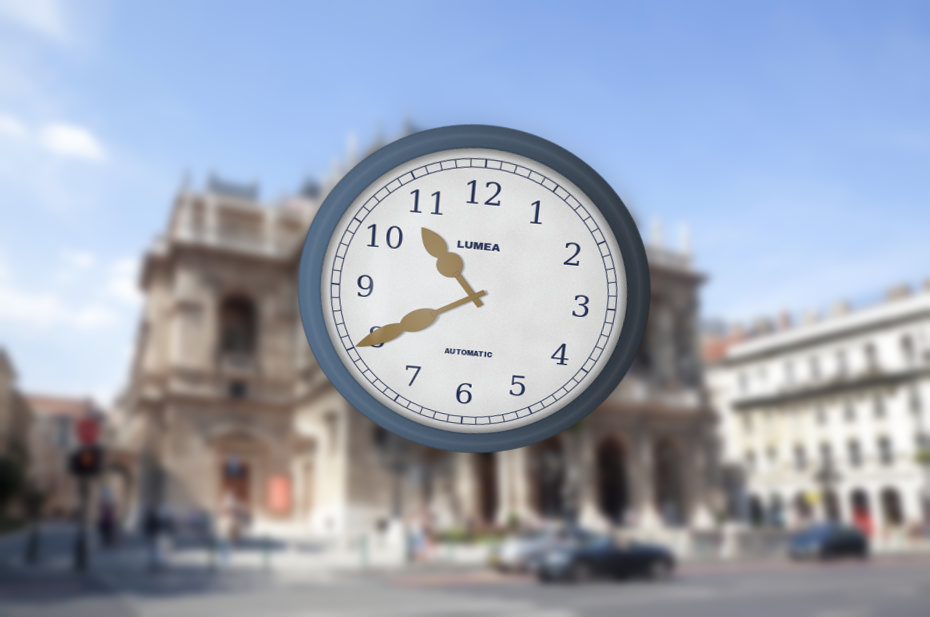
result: 10.40
